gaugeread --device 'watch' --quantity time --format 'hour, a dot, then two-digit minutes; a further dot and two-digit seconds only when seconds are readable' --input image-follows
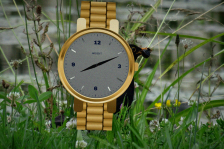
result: 8.11
